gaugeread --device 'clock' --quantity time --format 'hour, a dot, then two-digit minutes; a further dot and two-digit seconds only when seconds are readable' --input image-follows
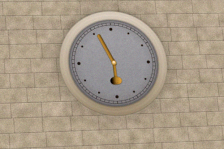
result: 5.56
